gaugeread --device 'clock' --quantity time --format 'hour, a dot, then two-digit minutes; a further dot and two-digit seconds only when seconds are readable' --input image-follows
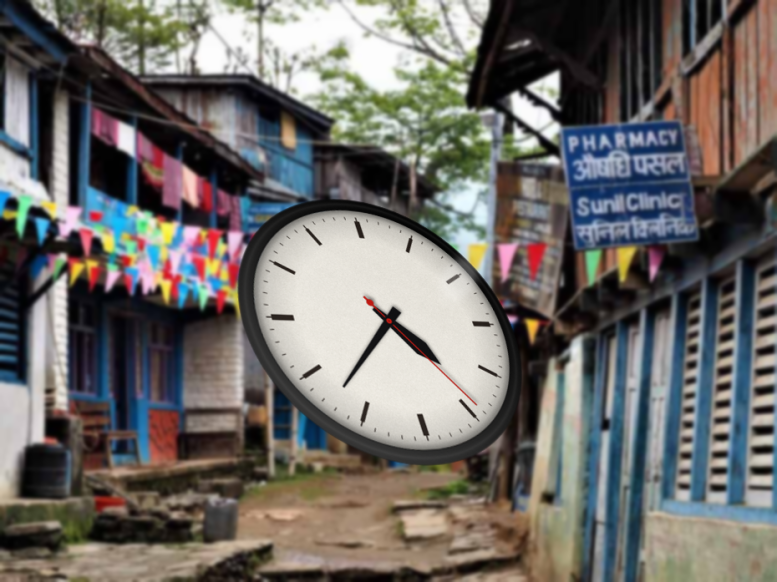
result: 4.37.24
